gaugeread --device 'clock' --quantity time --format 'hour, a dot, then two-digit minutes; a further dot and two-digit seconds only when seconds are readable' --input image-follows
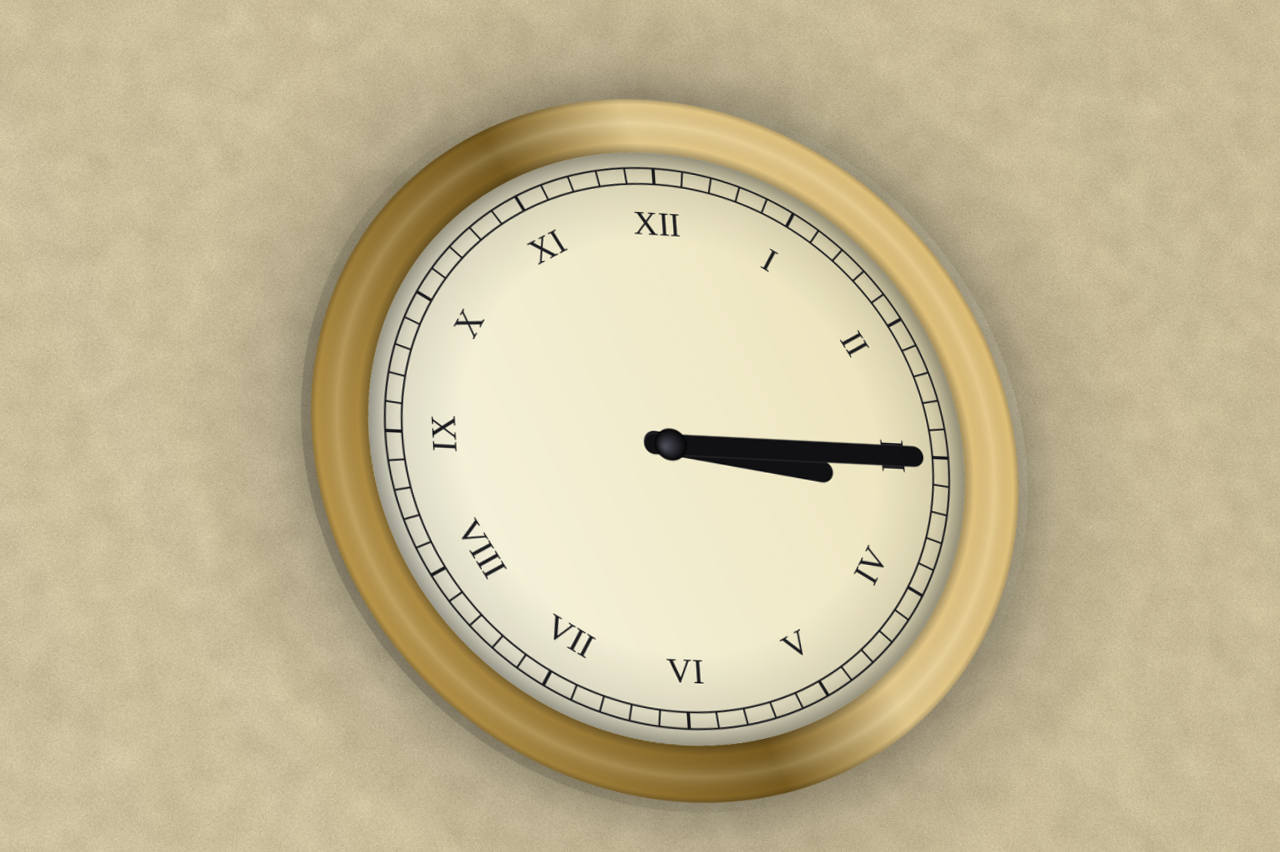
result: 3.15
